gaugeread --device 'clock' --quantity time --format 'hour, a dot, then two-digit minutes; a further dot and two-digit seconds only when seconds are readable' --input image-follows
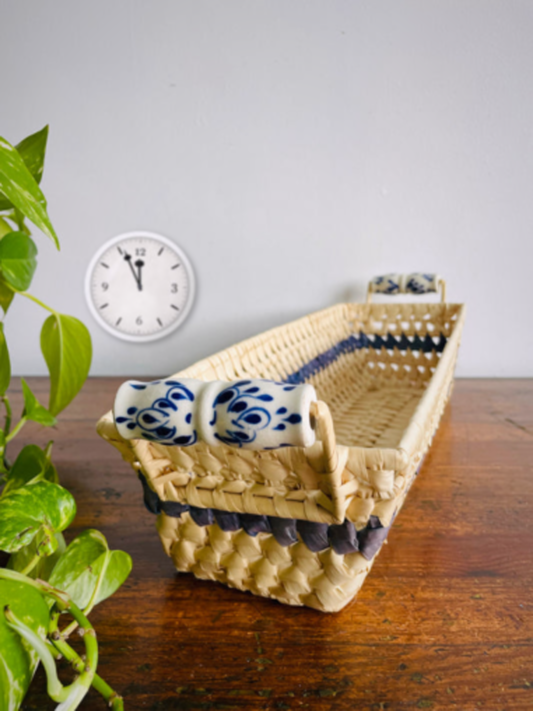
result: 11.56
